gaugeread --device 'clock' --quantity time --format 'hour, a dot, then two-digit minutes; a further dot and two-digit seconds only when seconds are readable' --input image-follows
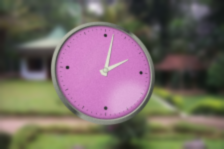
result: 2.02
